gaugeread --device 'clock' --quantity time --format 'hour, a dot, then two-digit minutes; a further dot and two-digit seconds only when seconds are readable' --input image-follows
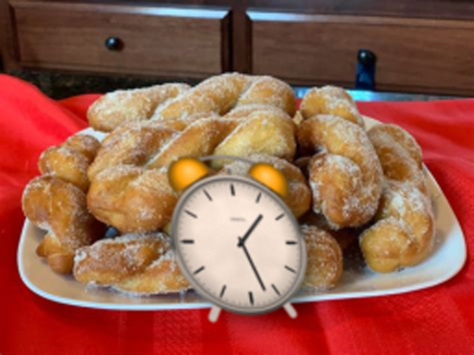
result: 1.27
